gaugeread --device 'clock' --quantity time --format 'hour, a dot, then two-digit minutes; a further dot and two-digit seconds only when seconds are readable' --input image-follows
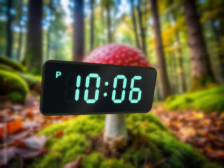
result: 10.06
